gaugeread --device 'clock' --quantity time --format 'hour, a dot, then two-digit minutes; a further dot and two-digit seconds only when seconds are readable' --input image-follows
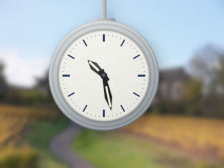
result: 10.28
